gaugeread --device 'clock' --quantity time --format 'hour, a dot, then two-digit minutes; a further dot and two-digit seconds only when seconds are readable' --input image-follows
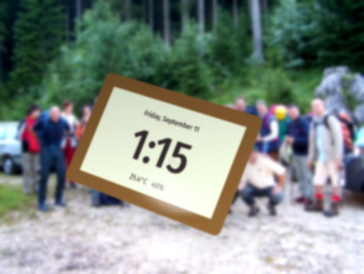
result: 1.15
